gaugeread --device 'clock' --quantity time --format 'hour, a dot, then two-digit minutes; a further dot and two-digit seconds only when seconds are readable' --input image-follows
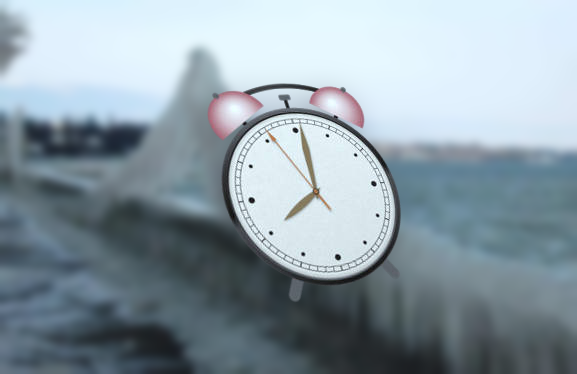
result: 8.00.56
